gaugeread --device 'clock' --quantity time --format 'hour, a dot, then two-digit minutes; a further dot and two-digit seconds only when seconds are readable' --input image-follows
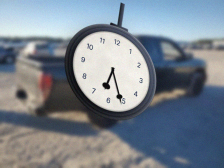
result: 6.26
